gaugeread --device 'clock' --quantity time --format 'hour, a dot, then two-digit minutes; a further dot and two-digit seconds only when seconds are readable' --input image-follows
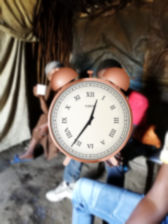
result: 12.36
